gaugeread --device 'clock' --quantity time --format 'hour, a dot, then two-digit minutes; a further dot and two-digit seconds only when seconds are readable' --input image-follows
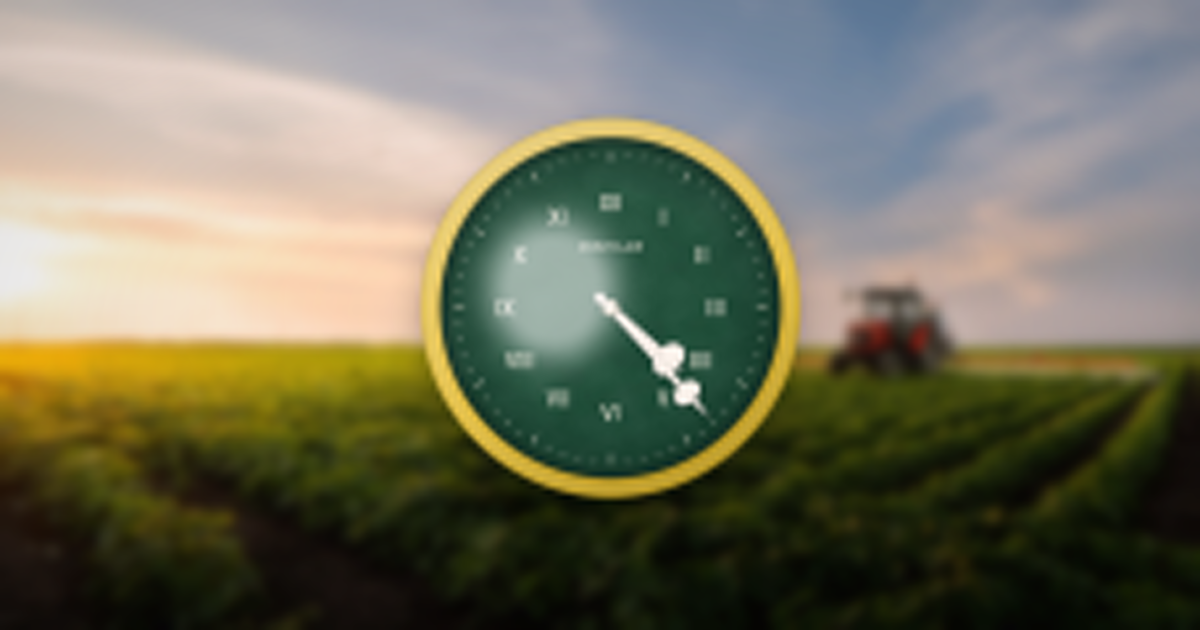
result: 4.23
